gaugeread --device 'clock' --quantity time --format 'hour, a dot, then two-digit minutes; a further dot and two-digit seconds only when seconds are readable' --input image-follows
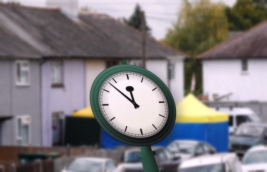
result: 11.53
